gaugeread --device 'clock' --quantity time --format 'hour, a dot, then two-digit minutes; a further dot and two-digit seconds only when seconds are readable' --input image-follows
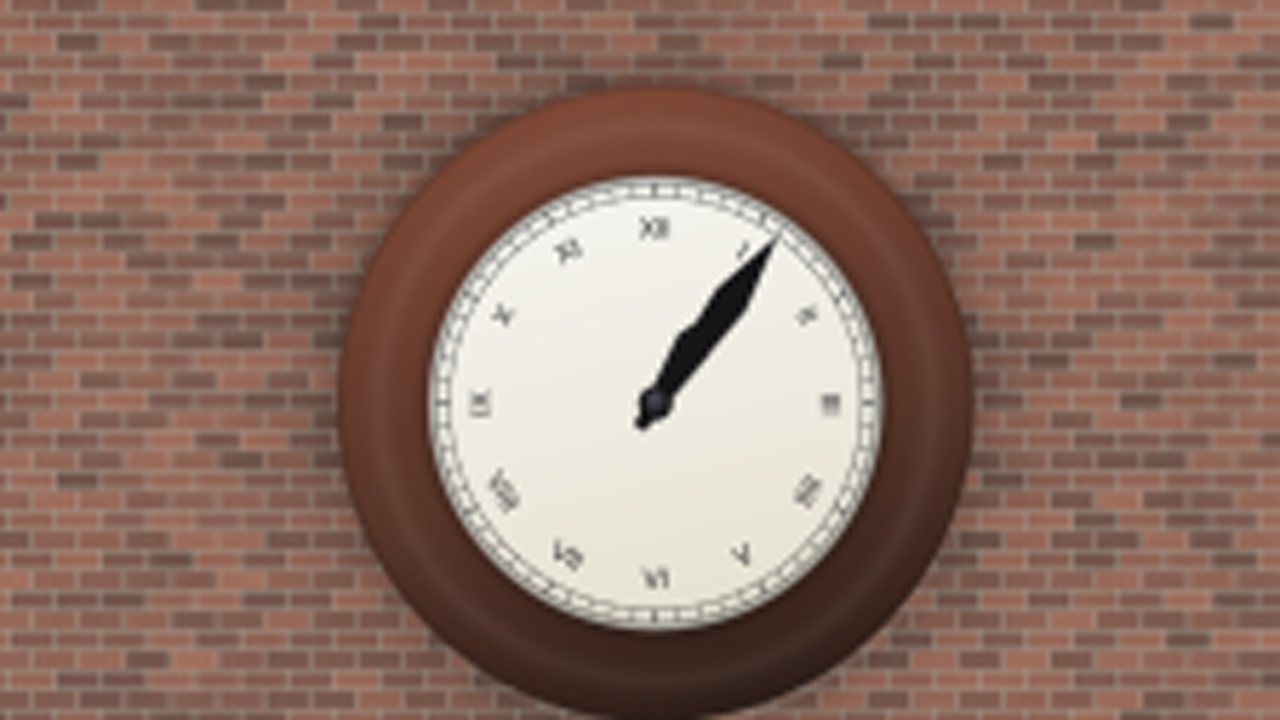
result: 1.06
